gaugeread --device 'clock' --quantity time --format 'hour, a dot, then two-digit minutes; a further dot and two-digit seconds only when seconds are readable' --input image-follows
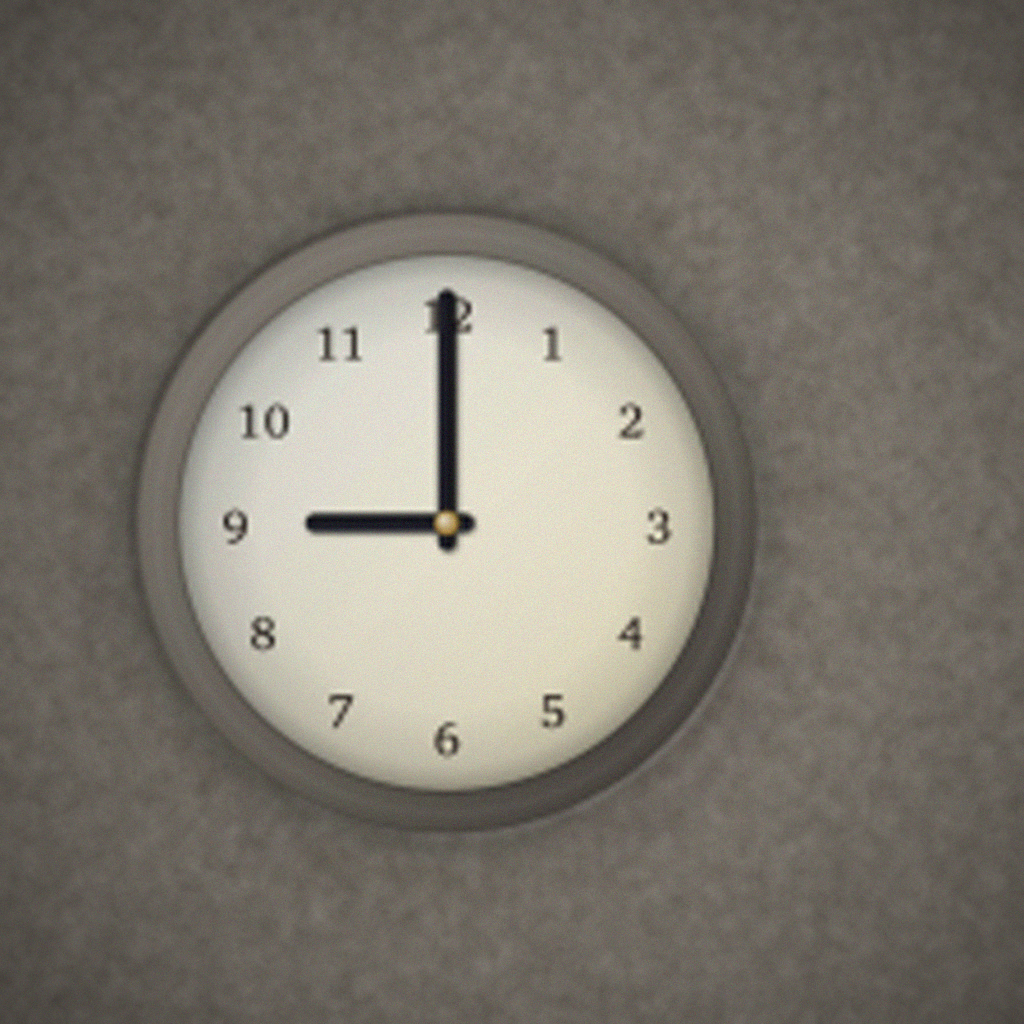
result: 9.00
